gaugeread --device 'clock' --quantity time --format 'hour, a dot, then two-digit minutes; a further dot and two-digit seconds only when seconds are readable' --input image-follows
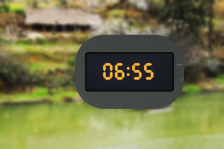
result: 6.55
